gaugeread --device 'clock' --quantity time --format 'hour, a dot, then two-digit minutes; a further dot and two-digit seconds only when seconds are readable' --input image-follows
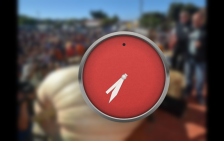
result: 7.35
